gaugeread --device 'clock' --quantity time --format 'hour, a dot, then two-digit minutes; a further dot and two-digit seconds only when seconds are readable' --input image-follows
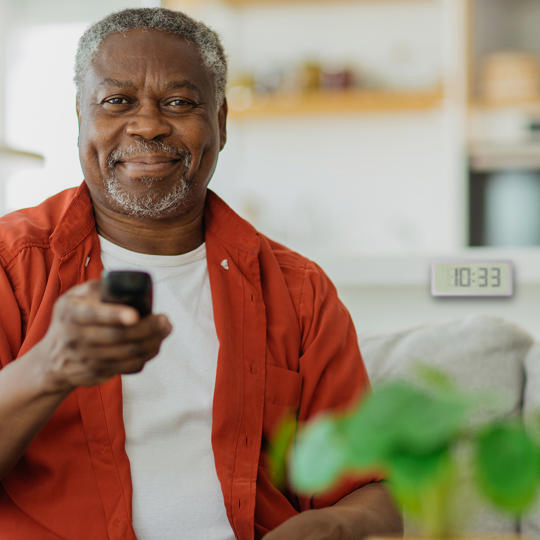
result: 10.33
